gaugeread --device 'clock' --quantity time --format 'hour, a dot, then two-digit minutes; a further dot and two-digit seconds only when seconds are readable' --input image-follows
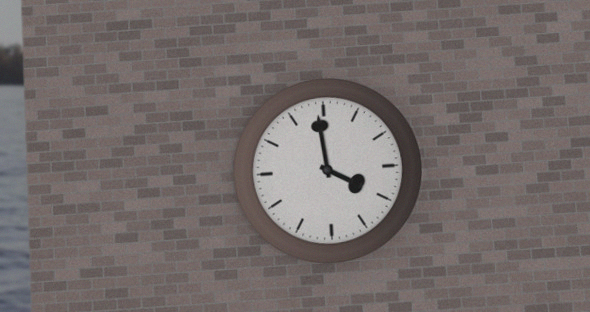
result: 3.59
